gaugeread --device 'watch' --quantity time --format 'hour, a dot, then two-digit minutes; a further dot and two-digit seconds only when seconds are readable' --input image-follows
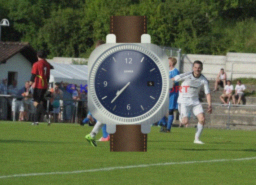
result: 7.37
